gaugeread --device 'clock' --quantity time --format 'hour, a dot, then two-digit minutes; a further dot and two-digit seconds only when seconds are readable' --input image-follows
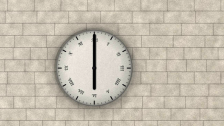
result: 6.00
